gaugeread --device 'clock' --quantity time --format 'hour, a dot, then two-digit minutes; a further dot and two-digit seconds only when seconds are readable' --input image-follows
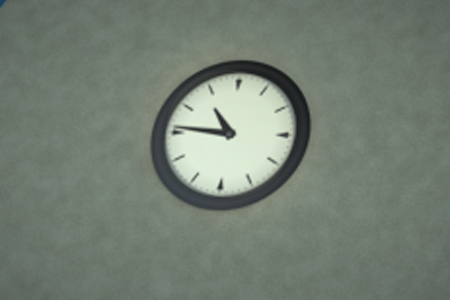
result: 10.46
